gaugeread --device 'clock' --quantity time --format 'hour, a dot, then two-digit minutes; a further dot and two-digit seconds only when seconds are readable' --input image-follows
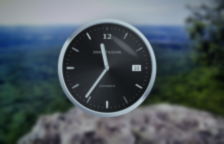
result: 11.36
